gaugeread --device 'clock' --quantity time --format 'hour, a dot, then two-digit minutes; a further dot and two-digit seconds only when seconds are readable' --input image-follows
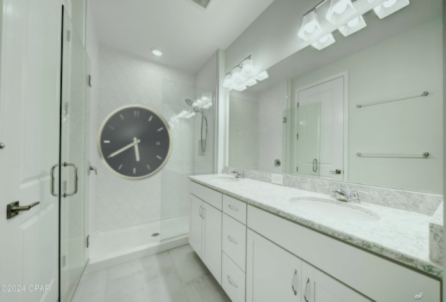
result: 5.40
